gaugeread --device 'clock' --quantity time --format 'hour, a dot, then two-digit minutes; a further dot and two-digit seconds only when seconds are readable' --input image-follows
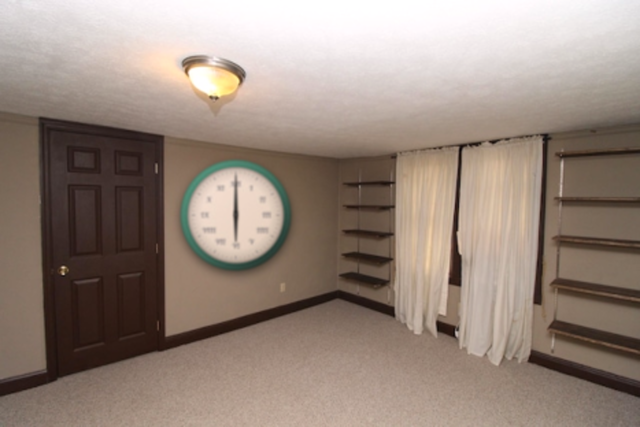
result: 6.00
